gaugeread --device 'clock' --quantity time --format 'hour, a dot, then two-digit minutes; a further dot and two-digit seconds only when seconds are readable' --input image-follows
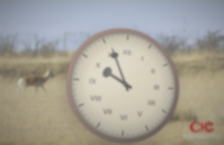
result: 9.56
